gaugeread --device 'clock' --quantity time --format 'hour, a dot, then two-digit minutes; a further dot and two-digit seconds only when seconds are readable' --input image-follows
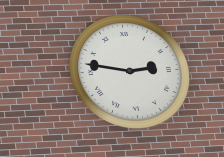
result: 2.47
